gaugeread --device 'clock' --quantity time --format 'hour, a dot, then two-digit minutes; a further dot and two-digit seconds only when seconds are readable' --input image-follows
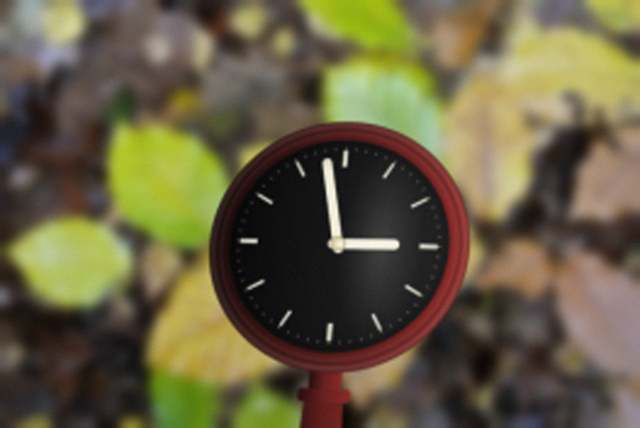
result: 2.58
